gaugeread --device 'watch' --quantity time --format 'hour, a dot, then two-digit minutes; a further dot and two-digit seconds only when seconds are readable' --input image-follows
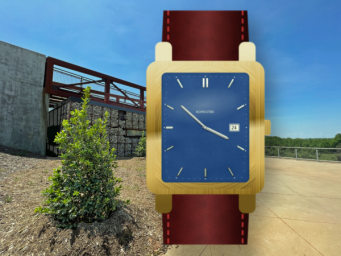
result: 3.52
